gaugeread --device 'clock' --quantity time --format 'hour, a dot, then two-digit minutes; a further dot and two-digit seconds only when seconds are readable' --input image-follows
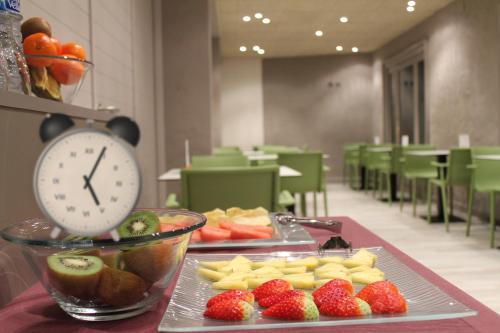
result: 5.04
